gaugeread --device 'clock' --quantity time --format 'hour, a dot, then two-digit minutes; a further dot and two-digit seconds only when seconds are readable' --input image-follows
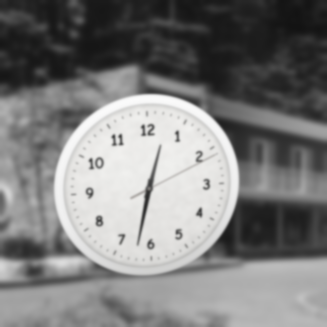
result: 12.32.11
